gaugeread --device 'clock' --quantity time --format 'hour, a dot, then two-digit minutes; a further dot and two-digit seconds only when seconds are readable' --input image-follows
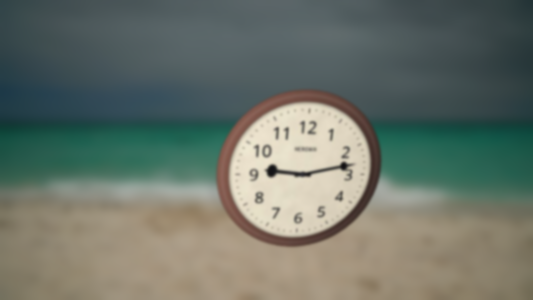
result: 9.13
